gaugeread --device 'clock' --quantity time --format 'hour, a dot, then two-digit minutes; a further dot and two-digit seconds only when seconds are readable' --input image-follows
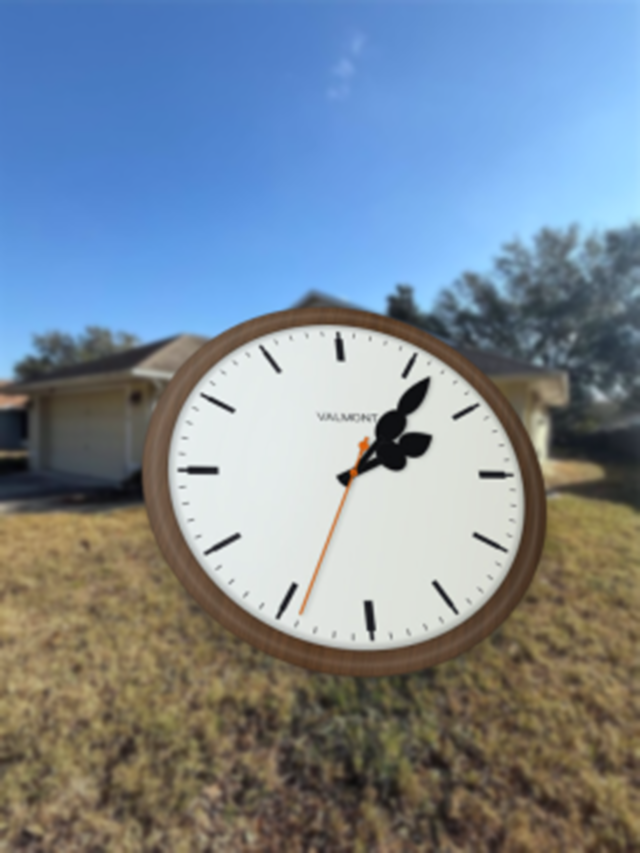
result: 2.06.34
